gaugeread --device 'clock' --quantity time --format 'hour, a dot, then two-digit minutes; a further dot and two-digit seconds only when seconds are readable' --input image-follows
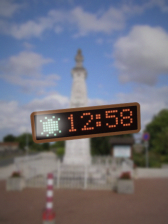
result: 12.58
